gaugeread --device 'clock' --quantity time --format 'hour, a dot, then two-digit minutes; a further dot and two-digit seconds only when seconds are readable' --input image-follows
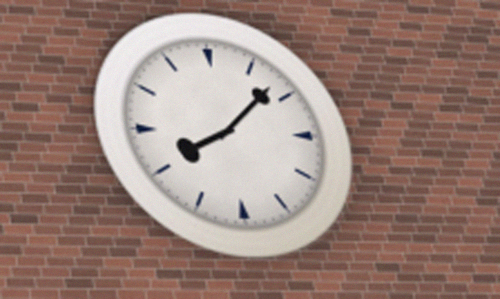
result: 8.08
